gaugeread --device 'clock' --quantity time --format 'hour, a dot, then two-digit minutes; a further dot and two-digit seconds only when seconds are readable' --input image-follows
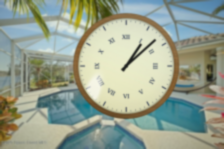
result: 1.08
